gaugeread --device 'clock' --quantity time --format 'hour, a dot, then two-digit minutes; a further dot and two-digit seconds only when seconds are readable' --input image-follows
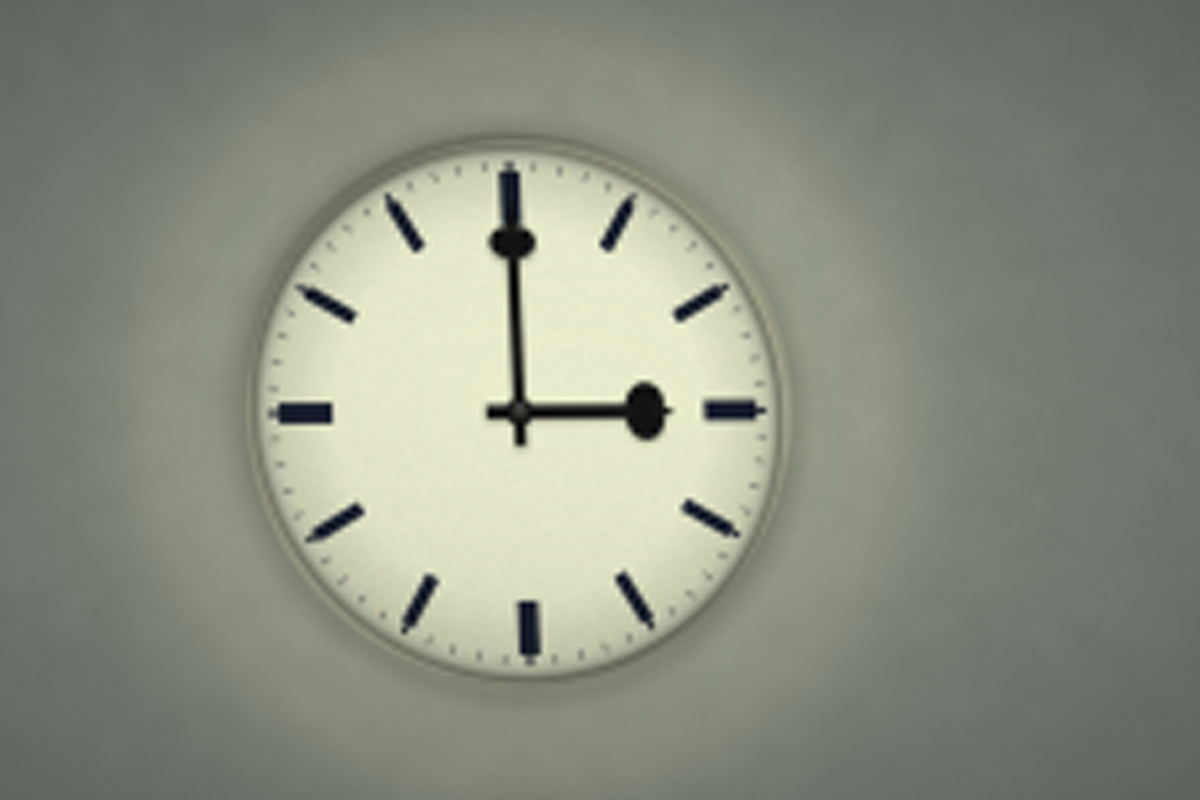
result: 3.00
